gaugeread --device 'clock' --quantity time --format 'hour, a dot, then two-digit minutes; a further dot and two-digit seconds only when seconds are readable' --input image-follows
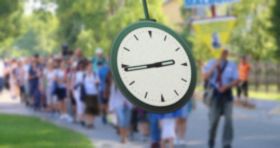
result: 2.44
